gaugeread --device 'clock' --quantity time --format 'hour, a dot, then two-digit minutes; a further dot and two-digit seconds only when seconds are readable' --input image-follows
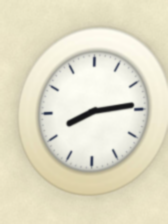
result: 8.14
